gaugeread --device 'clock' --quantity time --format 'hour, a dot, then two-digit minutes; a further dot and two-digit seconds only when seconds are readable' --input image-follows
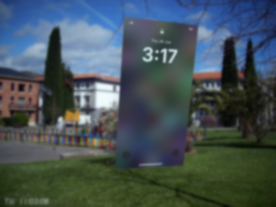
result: 3.17
